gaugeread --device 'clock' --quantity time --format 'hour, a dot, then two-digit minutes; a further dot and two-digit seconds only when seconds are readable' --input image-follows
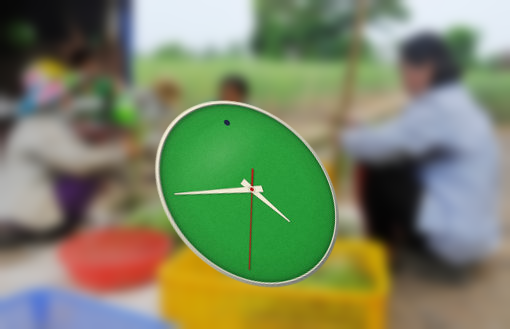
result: 4.45.34
